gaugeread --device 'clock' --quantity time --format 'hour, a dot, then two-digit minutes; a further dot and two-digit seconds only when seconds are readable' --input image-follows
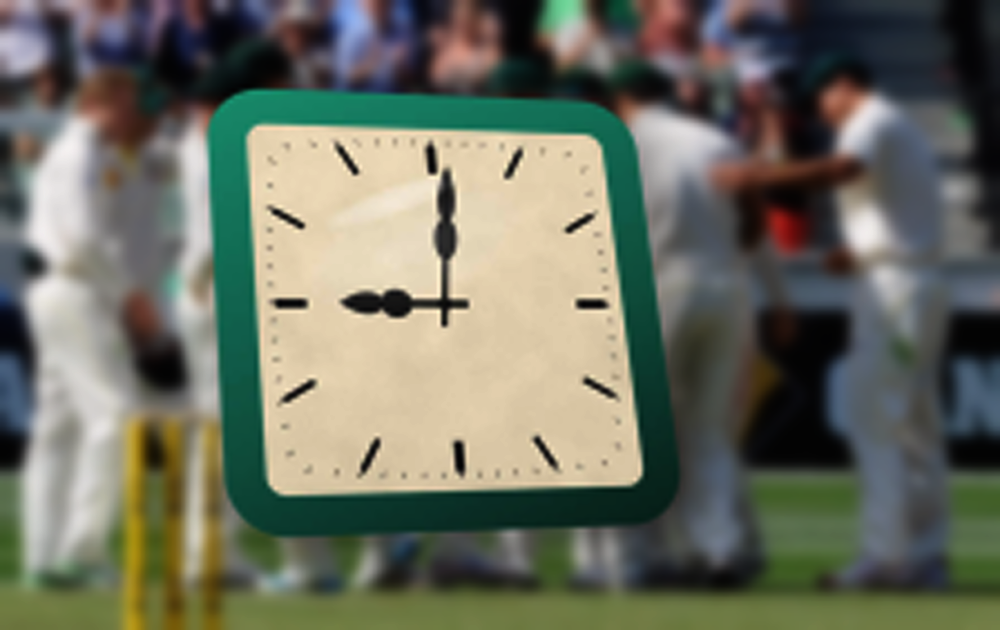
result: 9.01
